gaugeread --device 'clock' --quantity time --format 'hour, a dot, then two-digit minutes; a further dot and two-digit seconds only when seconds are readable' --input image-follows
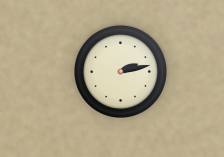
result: 2.13
